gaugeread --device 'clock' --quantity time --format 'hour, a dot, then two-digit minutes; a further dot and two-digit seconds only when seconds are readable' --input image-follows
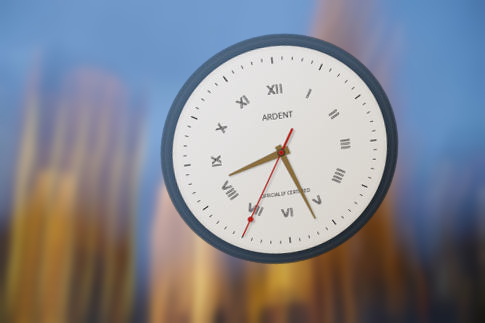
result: 8.26.35
